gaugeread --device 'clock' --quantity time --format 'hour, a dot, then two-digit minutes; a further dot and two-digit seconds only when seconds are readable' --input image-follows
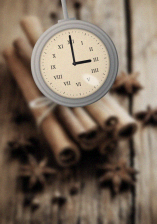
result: 3.00
